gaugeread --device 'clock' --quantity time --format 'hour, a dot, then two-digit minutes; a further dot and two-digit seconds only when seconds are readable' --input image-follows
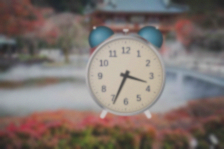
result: 3.34
